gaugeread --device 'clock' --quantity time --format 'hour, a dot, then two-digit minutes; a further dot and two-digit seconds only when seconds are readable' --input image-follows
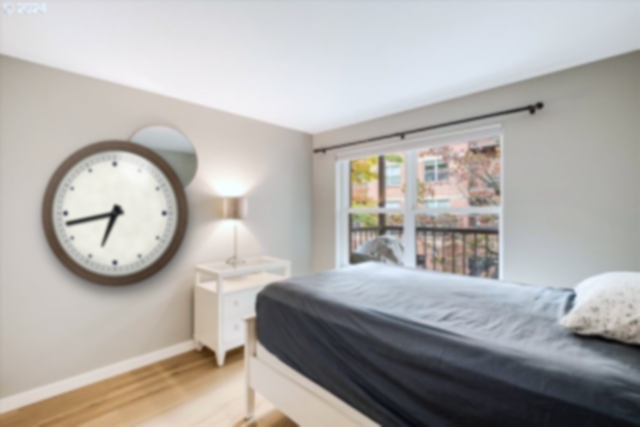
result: 6.43
